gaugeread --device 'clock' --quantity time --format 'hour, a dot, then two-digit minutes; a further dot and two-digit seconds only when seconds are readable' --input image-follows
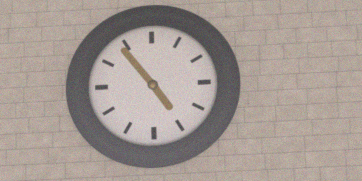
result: 4.54
